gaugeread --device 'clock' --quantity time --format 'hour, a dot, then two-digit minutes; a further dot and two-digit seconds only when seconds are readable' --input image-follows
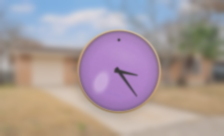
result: 3.24
